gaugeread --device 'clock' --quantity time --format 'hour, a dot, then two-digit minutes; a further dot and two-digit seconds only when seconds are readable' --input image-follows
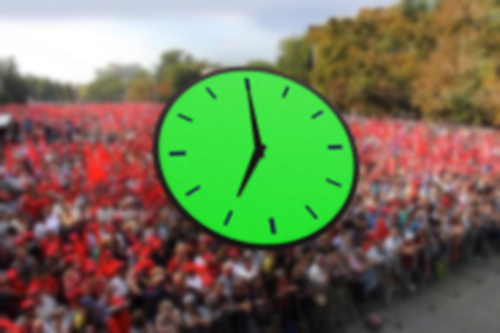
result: 7.00
